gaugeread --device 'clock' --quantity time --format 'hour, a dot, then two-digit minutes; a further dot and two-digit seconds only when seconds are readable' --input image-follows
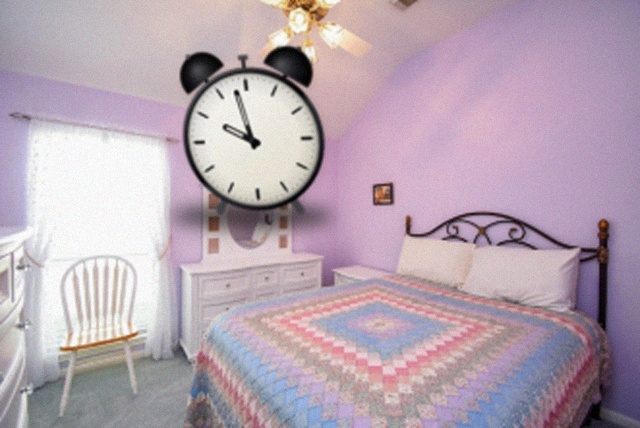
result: 9.58
